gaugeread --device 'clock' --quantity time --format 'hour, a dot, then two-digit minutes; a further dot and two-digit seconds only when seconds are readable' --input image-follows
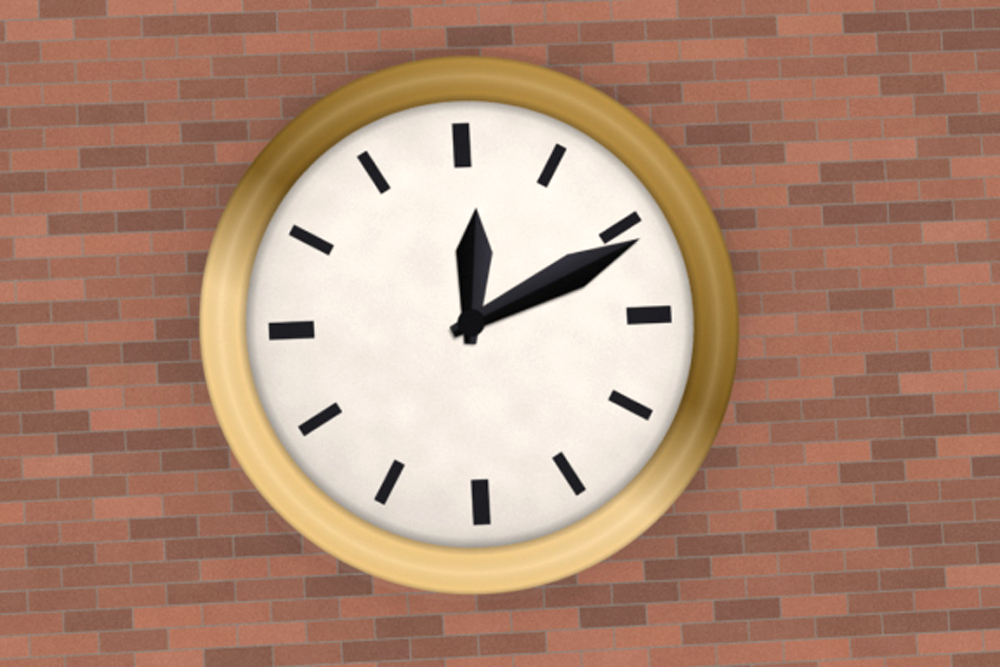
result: 12.11
